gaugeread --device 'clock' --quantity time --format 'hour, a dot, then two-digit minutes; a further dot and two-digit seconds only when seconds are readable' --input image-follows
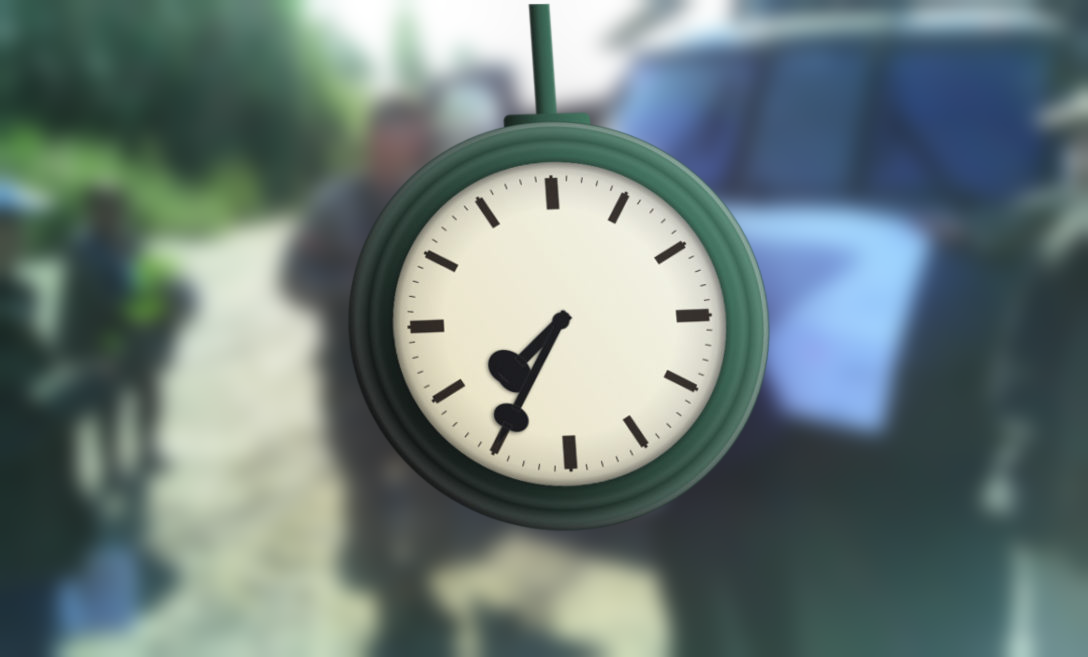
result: 7.35
